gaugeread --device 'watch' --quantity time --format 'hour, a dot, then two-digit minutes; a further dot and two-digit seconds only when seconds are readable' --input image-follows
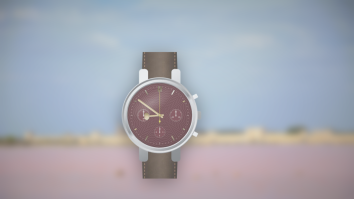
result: 8.51
